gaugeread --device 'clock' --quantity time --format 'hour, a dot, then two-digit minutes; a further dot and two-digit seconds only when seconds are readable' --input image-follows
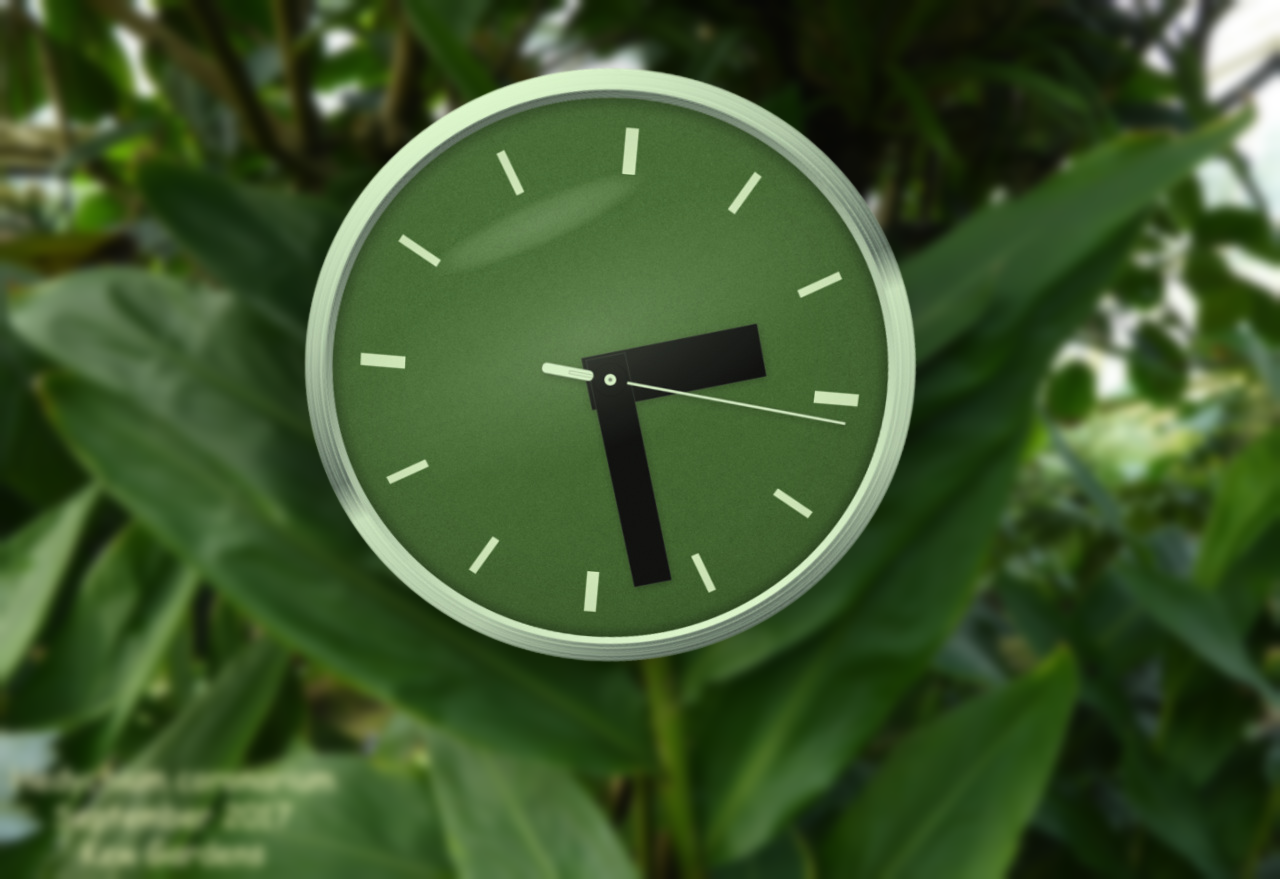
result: 2.27.16
